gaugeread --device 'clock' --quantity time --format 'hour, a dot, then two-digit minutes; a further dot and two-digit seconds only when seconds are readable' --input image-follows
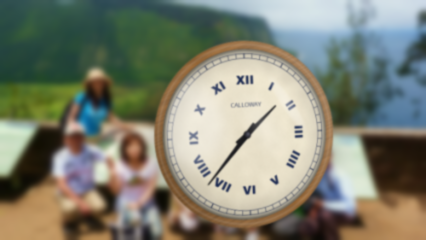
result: 1.37
